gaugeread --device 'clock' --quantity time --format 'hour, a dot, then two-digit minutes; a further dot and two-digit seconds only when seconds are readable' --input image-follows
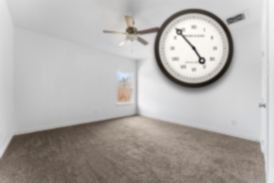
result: 4.53
